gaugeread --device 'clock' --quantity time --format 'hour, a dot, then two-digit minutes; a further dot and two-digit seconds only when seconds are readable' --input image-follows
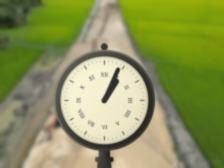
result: 1.04
